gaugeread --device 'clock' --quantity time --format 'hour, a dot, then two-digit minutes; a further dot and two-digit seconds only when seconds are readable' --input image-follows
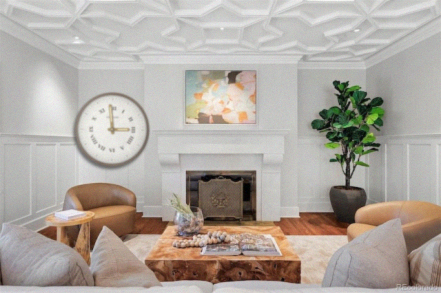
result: 2.59
